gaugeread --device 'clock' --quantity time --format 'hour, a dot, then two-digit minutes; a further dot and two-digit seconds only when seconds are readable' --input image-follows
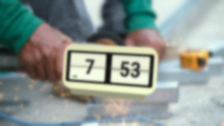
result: 7.53
